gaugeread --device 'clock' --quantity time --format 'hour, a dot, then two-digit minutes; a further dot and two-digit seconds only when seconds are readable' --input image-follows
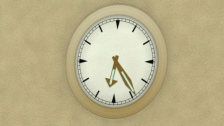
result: 6.24
